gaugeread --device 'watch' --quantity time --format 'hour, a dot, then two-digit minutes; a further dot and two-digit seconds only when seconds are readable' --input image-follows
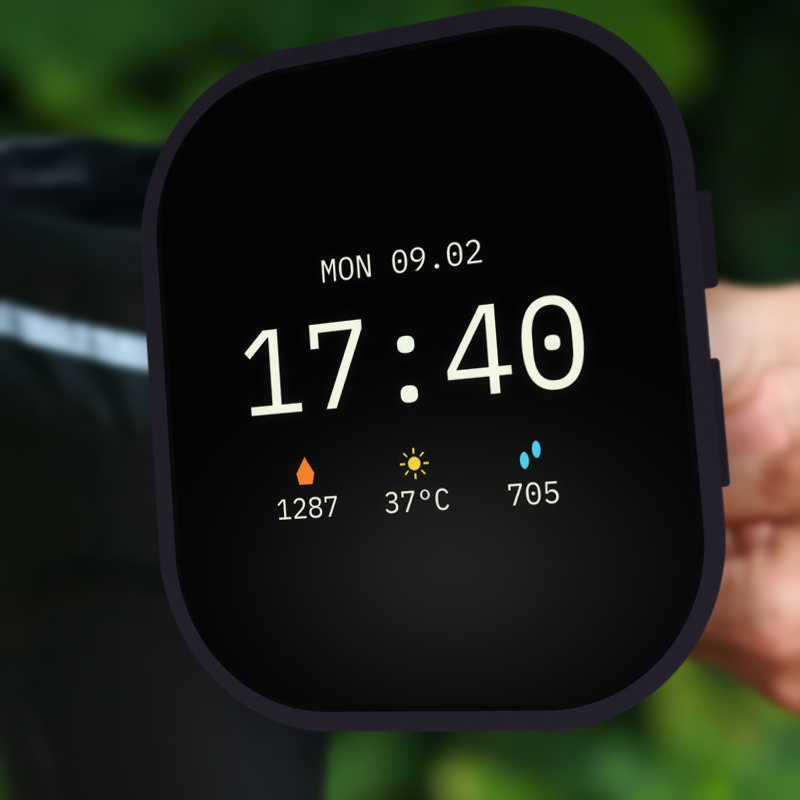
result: 17.40
